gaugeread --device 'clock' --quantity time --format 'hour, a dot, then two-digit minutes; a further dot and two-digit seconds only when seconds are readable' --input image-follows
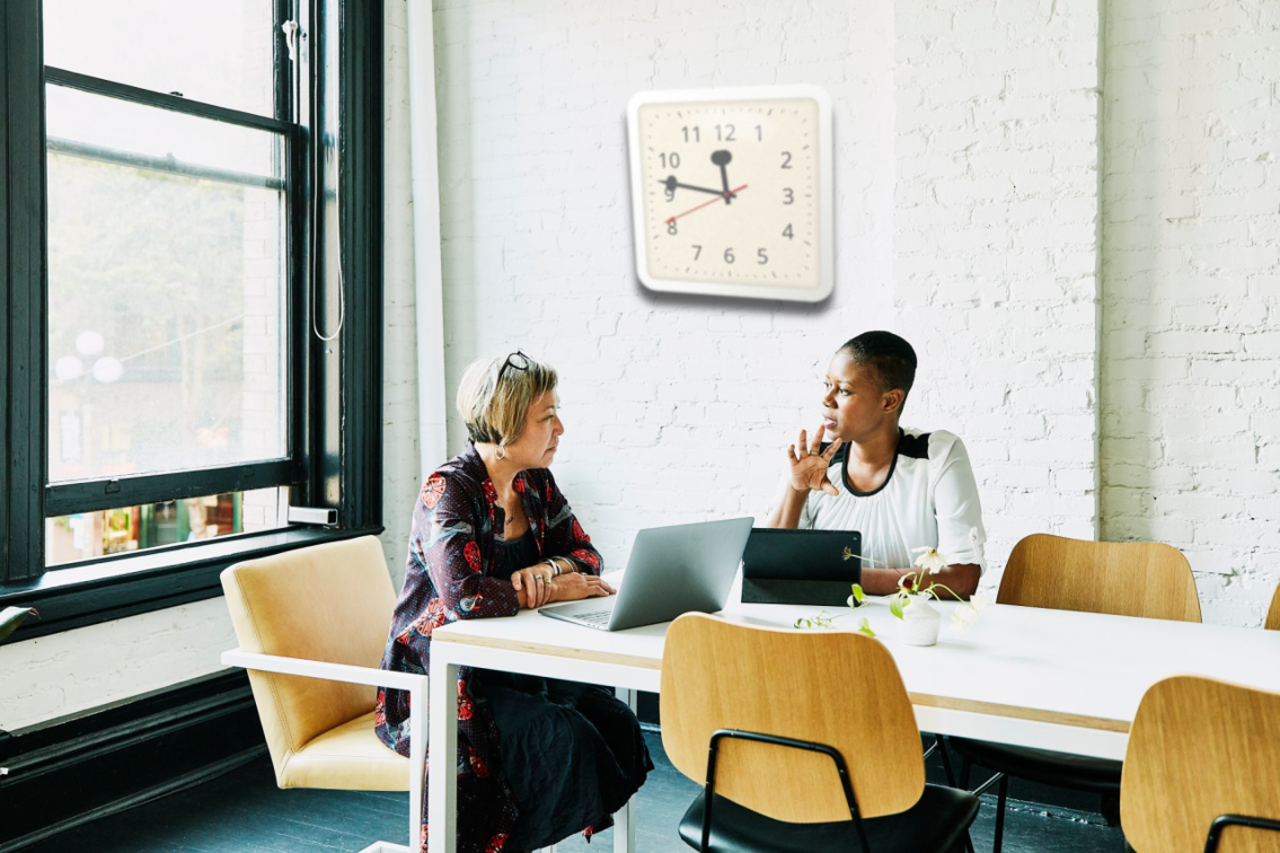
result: 11.46.41
